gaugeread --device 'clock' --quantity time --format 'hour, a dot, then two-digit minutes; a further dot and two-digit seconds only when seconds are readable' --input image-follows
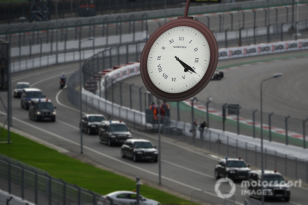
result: 4.20
